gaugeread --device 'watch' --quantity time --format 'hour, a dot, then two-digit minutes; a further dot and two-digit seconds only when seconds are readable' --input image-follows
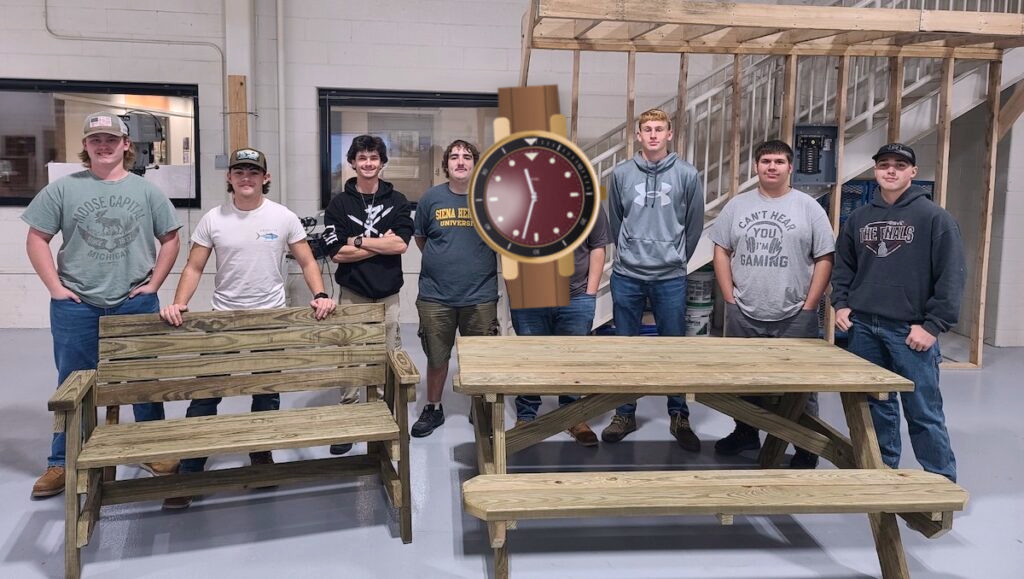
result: 11.33
